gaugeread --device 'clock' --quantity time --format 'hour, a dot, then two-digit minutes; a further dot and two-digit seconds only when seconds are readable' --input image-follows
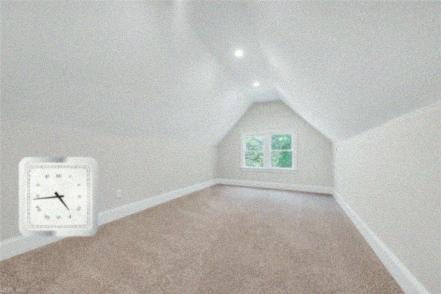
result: 4.44
